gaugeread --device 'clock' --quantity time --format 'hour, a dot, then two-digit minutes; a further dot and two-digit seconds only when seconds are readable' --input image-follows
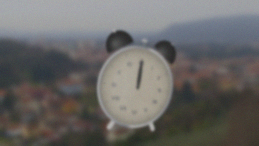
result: 12.00
